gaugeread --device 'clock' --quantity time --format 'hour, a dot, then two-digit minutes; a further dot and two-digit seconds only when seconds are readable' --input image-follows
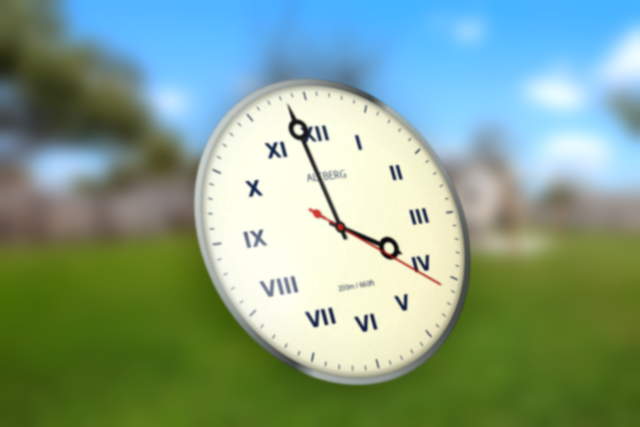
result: 3.58.21
